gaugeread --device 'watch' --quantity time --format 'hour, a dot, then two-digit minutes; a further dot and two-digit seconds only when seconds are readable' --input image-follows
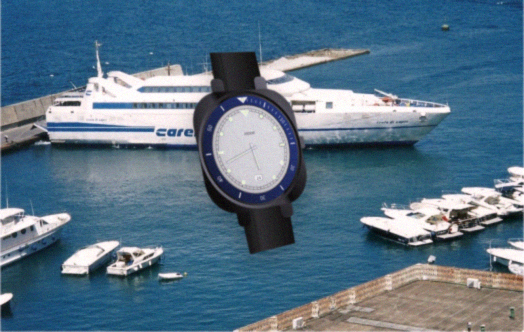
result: 5.42
